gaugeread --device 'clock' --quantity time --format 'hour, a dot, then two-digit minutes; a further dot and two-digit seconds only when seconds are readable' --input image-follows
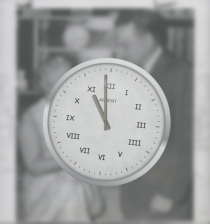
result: 10.59
